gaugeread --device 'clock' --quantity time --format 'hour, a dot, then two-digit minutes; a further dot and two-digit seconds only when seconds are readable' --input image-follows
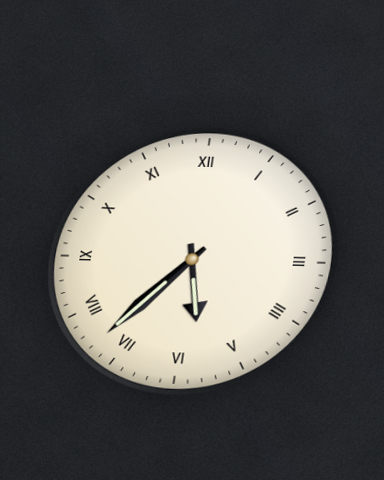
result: 5.37
